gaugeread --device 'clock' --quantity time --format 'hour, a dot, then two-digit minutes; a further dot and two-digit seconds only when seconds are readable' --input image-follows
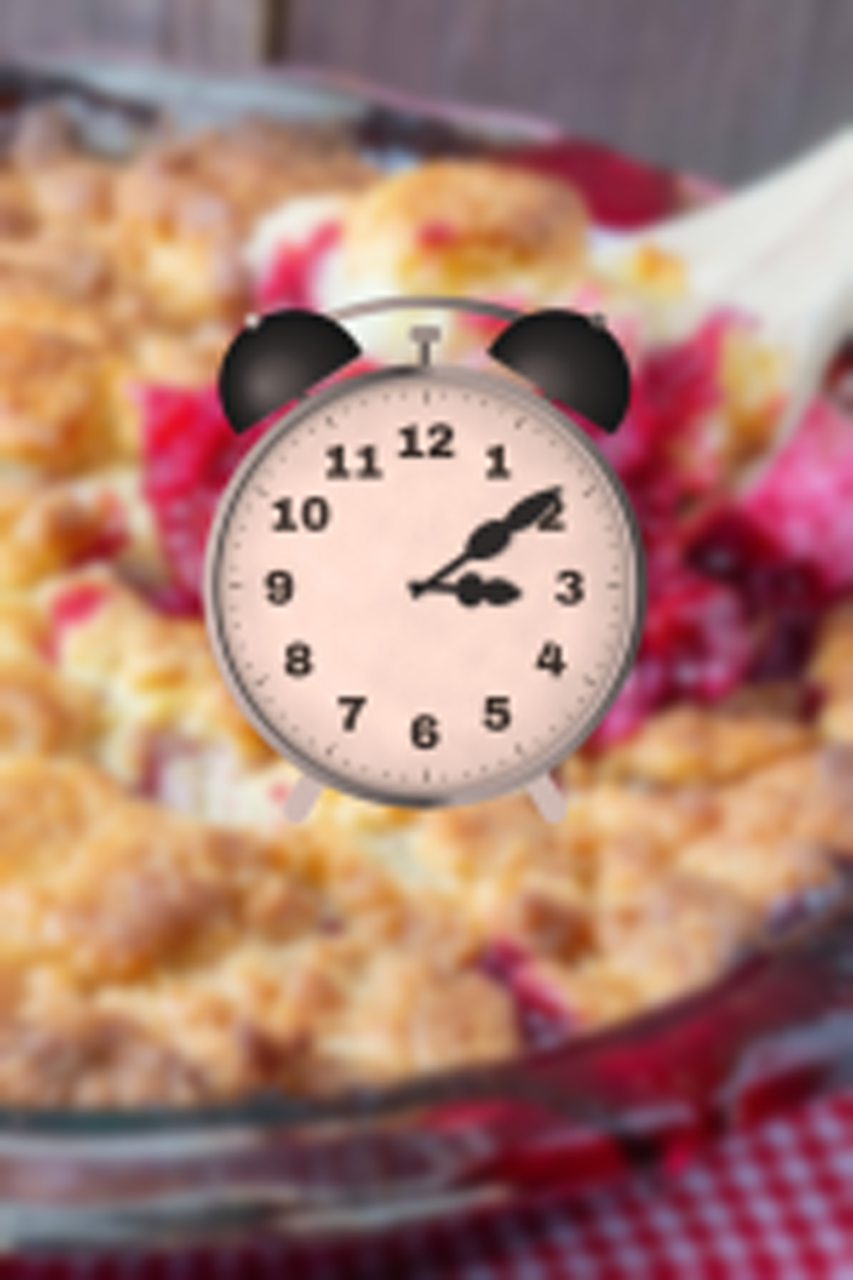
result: 3.09
